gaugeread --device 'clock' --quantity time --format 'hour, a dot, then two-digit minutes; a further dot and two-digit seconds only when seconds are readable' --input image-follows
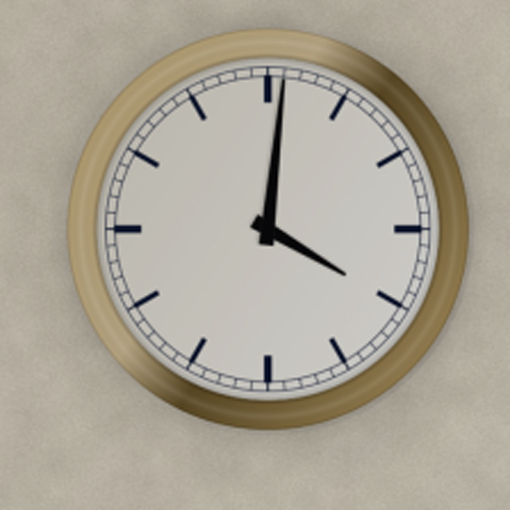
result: 4.01
